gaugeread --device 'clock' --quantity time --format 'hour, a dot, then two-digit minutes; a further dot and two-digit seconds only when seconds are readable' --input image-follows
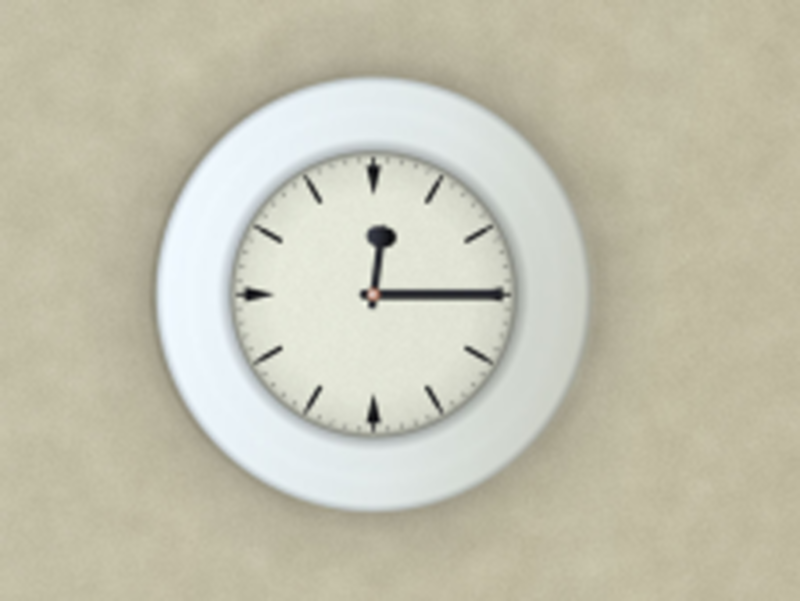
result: 12.15
